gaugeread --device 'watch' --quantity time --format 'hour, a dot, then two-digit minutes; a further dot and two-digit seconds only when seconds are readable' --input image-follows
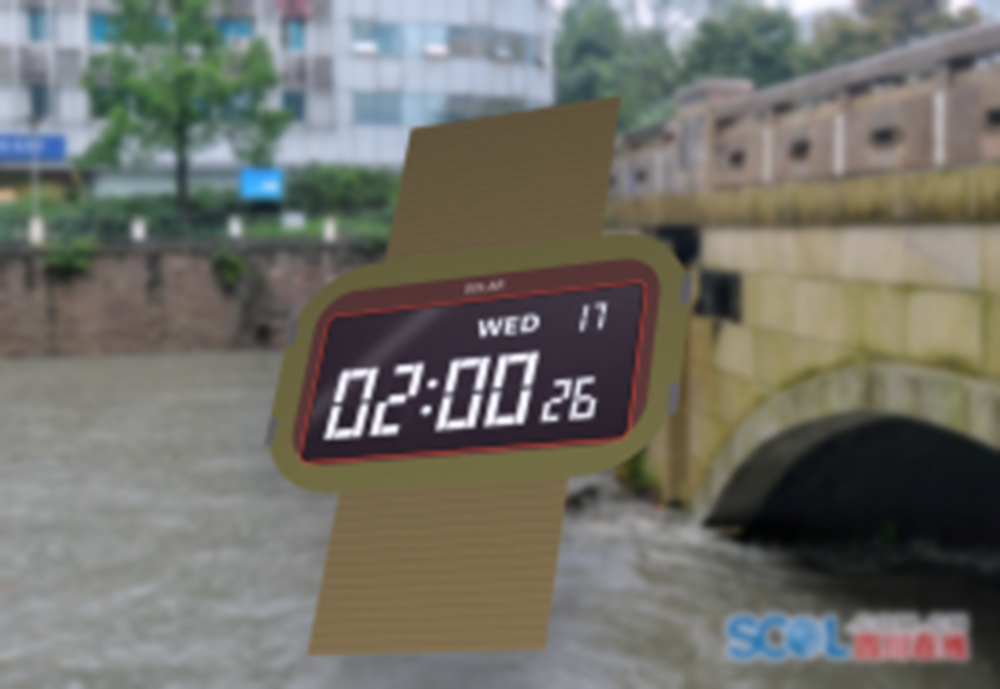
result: 2.00.26
